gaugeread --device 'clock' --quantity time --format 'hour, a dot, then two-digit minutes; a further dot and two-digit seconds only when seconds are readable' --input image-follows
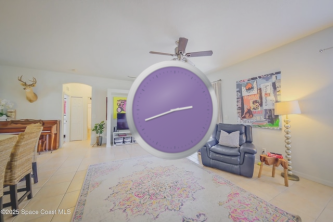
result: 2.42
